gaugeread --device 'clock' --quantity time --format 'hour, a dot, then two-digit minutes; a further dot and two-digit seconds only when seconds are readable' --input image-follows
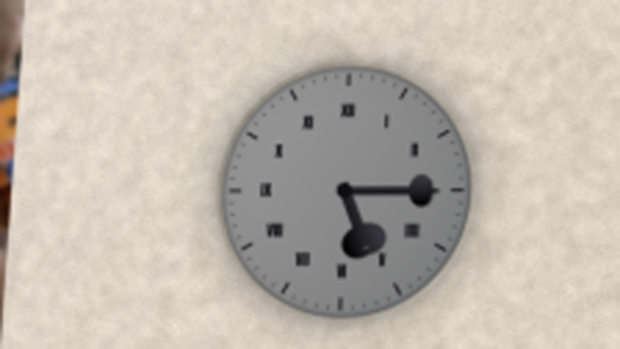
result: 5.15
